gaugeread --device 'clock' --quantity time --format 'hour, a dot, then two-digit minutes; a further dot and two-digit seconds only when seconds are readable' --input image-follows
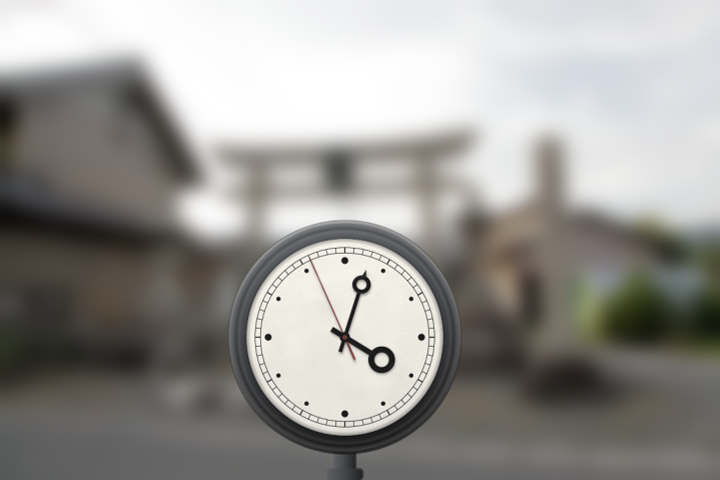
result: 4.02.56
